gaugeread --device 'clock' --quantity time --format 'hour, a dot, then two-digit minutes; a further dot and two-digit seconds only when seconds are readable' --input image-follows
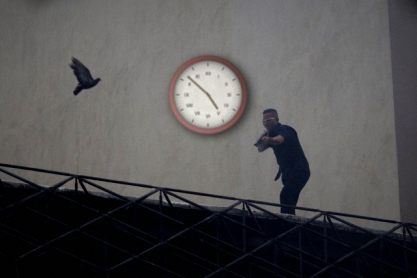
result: 4.52
